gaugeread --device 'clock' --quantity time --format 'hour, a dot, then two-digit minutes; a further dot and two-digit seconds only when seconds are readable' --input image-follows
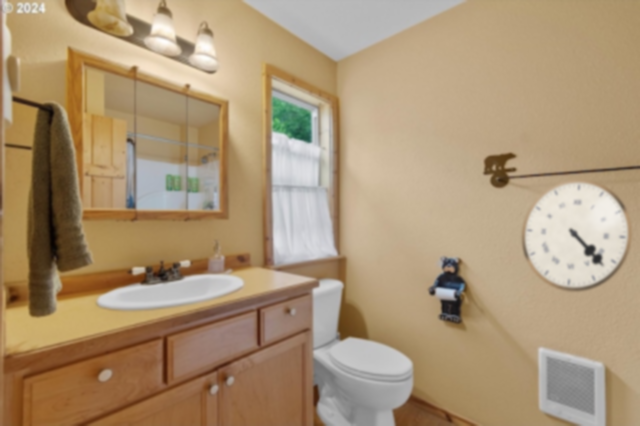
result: 4.22
